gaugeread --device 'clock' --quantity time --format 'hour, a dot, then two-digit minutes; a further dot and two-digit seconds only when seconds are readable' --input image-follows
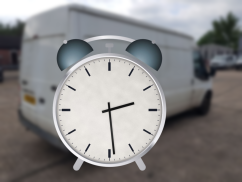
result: 2.29
